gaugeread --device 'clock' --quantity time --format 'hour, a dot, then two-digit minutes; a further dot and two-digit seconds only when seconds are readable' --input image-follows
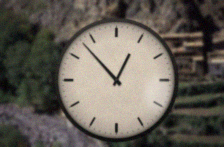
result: 12.53
